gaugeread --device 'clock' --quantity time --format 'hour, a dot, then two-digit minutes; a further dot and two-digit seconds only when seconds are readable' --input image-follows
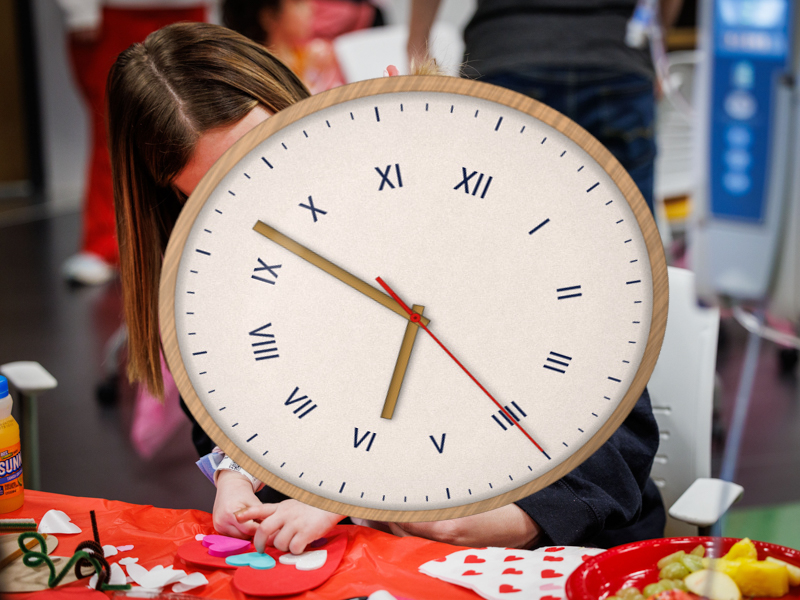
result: 5.47.20
